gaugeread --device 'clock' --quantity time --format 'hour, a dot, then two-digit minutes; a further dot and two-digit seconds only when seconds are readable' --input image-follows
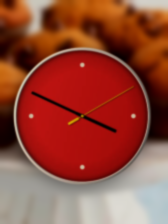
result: 3.49.10
